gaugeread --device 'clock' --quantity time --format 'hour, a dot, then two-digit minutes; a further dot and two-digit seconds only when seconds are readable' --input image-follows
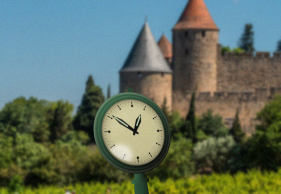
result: 12.51
